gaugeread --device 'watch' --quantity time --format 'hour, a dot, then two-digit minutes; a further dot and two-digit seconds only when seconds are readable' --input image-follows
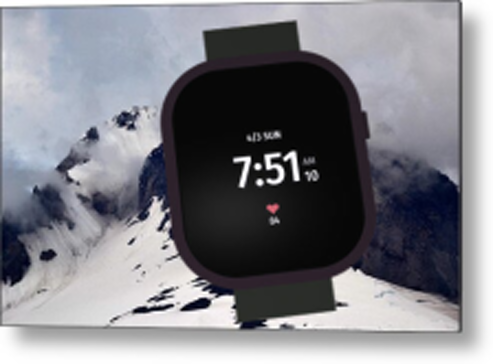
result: 7.51
